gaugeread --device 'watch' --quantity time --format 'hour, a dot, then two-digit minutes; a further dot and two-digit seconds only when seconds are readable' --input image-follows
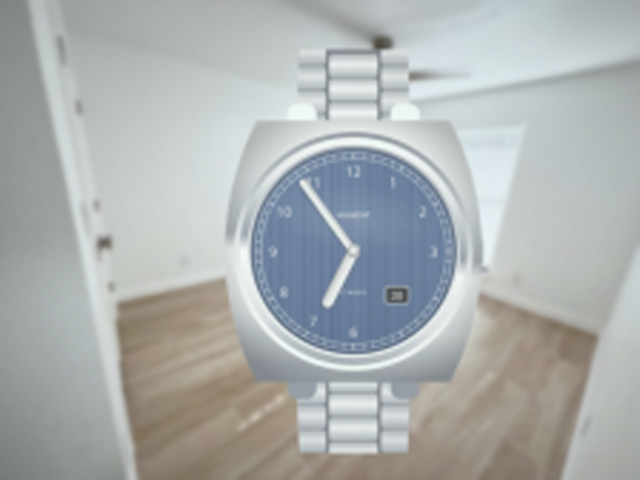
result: 6.54
